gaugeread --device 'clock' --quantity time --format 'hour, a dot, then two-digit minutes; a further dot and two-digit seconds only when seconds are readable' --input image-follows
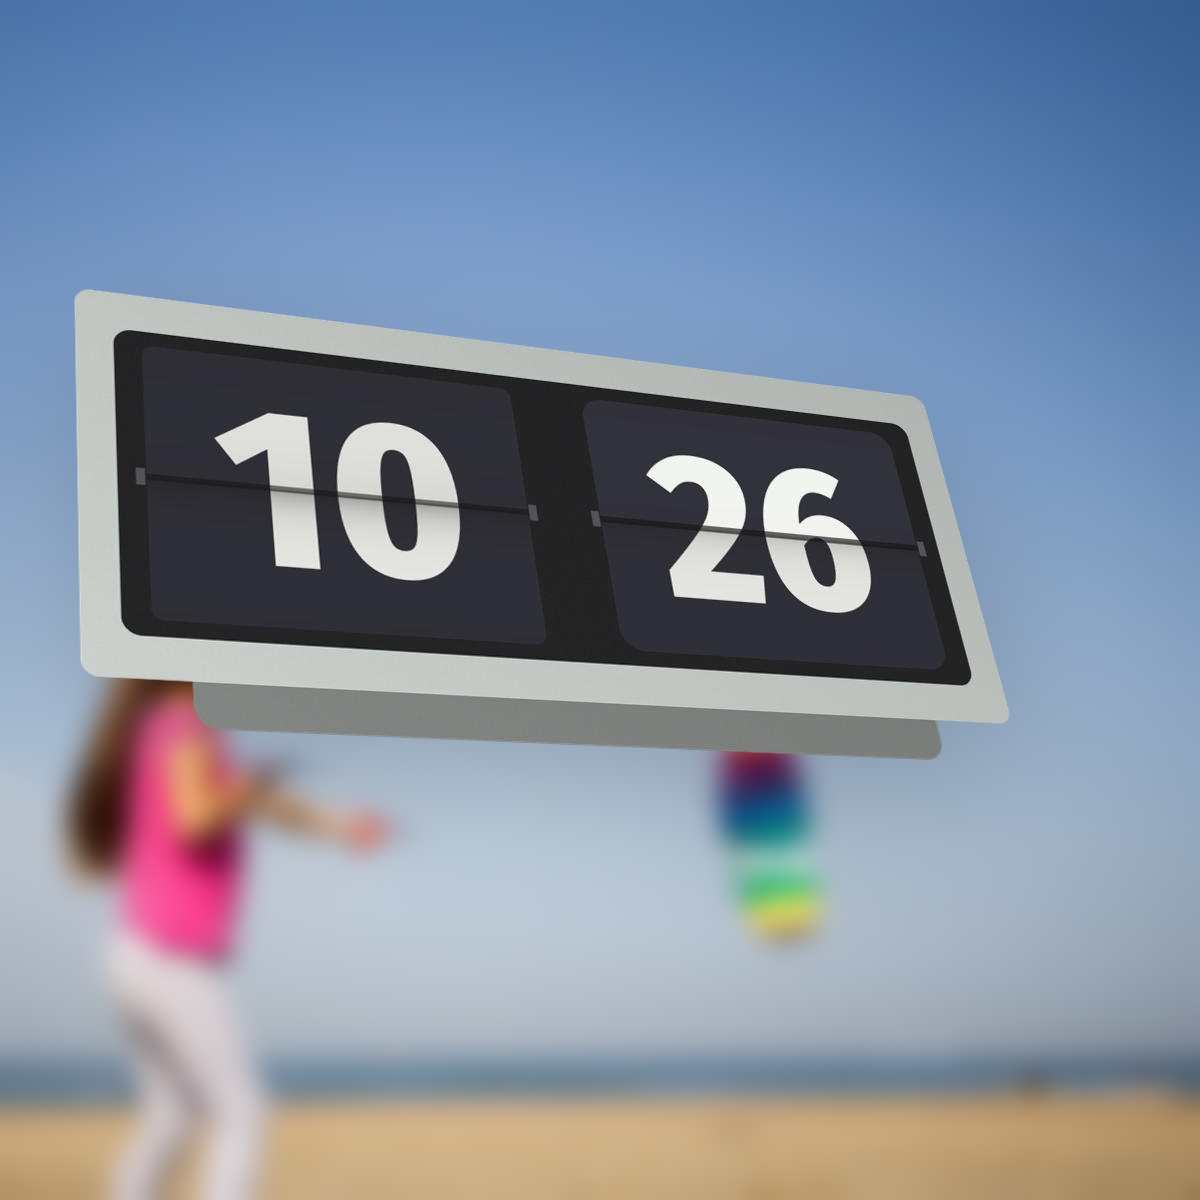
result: 10.26
